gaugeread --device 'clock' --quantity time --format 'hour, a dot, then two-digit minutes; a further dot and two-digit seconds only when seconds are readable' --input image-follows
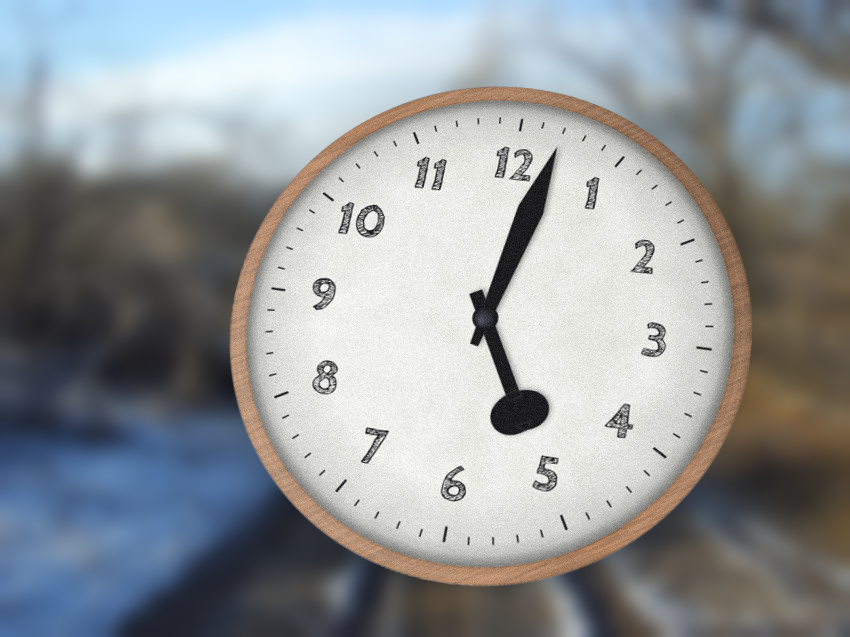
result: 5.02
